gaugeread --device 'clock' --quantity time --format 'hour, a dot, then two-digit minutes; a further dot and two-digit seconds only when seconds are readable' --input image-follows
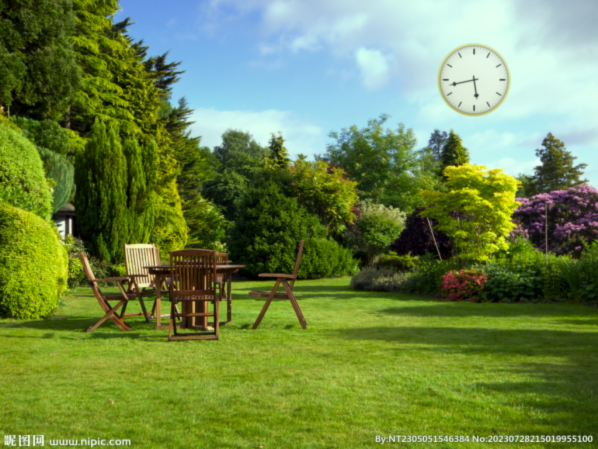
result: 5.43
